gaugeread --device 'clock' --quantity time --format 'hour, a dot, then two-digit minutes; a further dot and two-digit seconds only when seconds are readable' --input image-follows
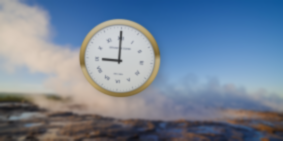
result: 9.00
